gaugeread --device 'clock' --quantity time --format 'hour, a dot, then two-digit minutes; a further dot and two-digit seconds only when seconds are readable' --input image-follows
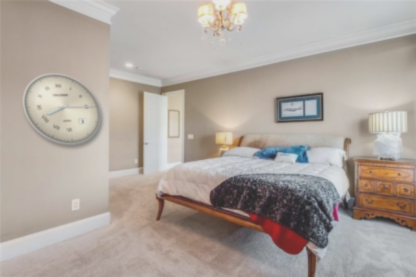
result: 8.15
